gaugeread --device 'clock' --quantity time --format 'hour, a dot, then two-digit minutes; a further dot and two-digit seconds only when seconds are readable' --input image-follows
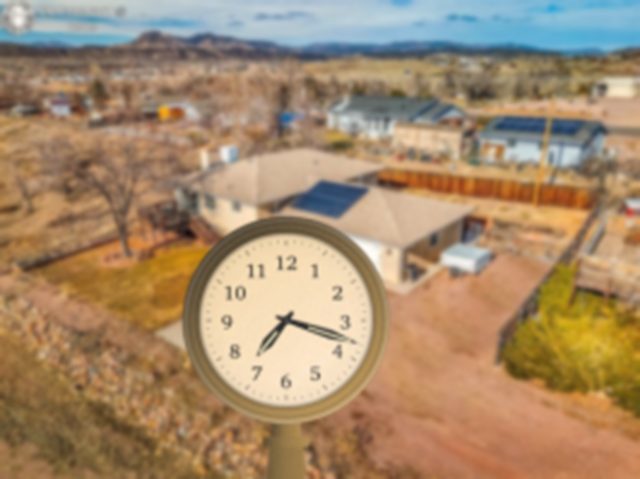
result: 7.18
